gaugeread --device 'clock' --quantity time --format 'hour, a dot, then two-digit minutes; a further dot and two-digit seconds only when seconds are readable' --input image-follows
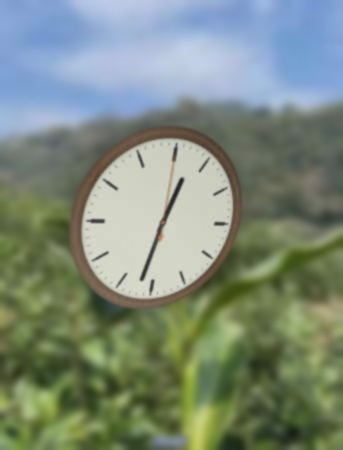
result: 12.32.00
